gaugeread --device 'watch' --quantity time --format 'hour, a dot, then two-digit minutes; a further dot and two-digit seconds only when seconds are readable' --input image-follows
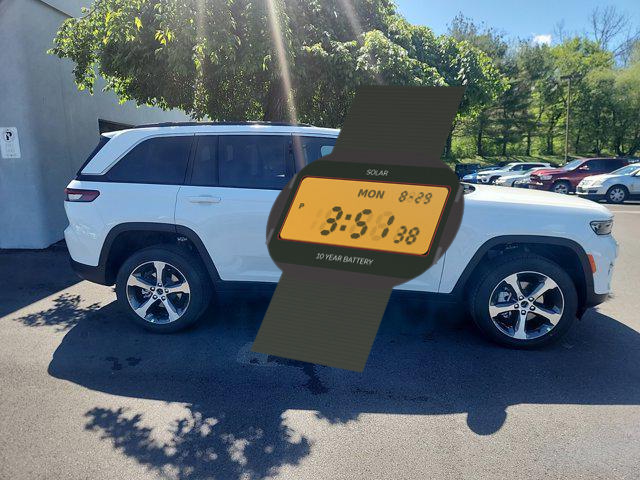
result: 3.51.38
